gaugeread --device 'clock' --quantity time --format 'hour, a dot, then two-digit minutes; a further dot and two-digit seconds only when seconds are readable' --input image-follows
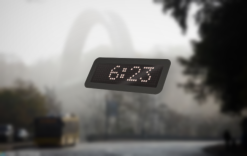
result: 6.23
